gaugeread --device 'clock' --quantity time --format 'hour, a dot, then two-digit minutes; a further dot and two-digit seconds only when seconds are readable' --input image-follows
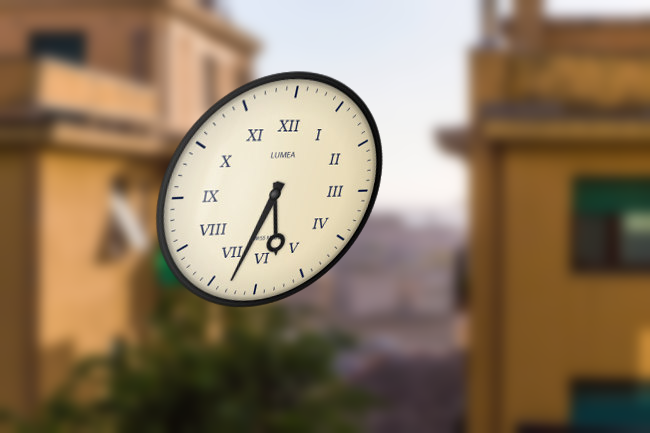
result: 5.33
